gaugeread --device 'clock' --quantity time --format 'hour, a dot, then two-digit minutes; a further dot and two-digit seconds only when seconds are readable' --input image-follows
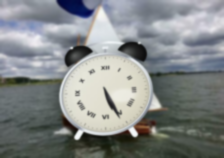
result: 5.26
